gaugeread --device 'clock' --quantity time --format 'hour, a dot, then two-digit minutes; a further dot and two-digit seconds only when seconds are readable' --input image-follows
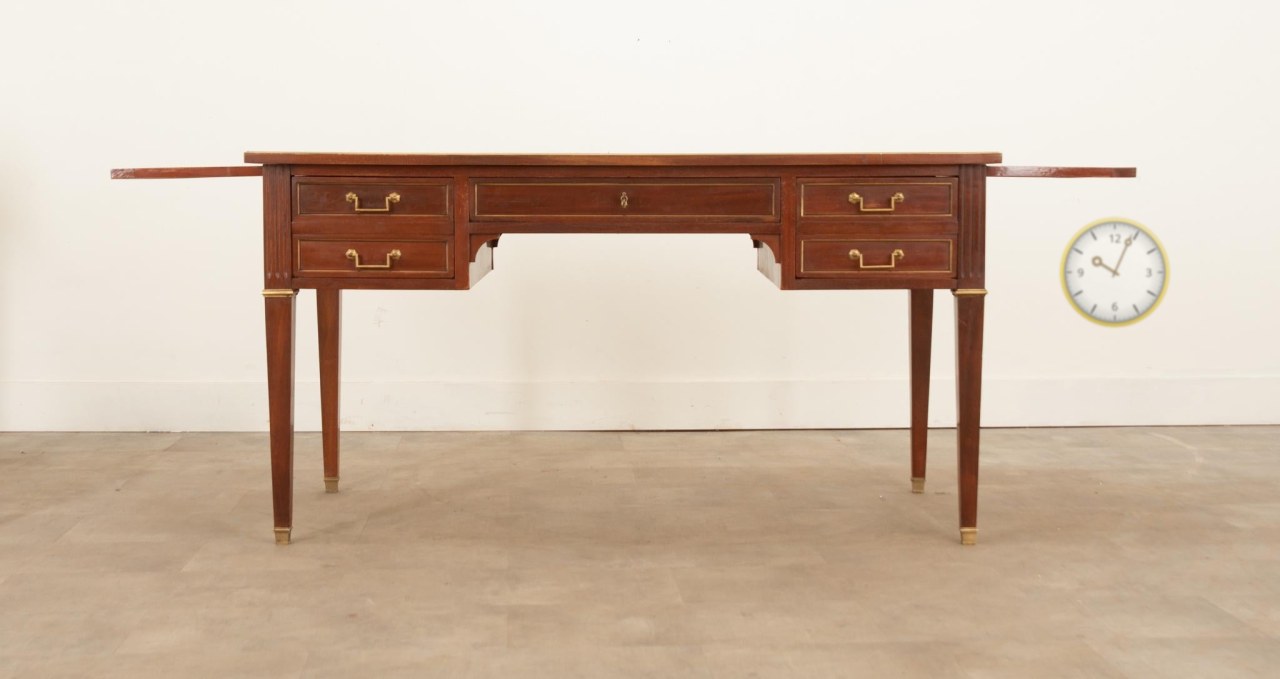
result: 10.04
